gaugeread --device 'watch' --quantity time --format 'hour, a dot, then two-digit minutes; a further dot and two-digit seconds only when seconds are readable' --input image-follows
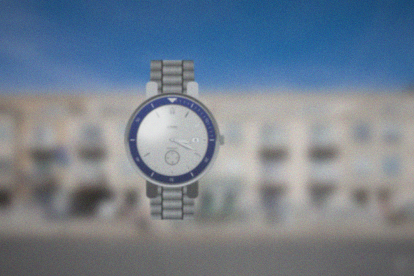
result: 3.19
